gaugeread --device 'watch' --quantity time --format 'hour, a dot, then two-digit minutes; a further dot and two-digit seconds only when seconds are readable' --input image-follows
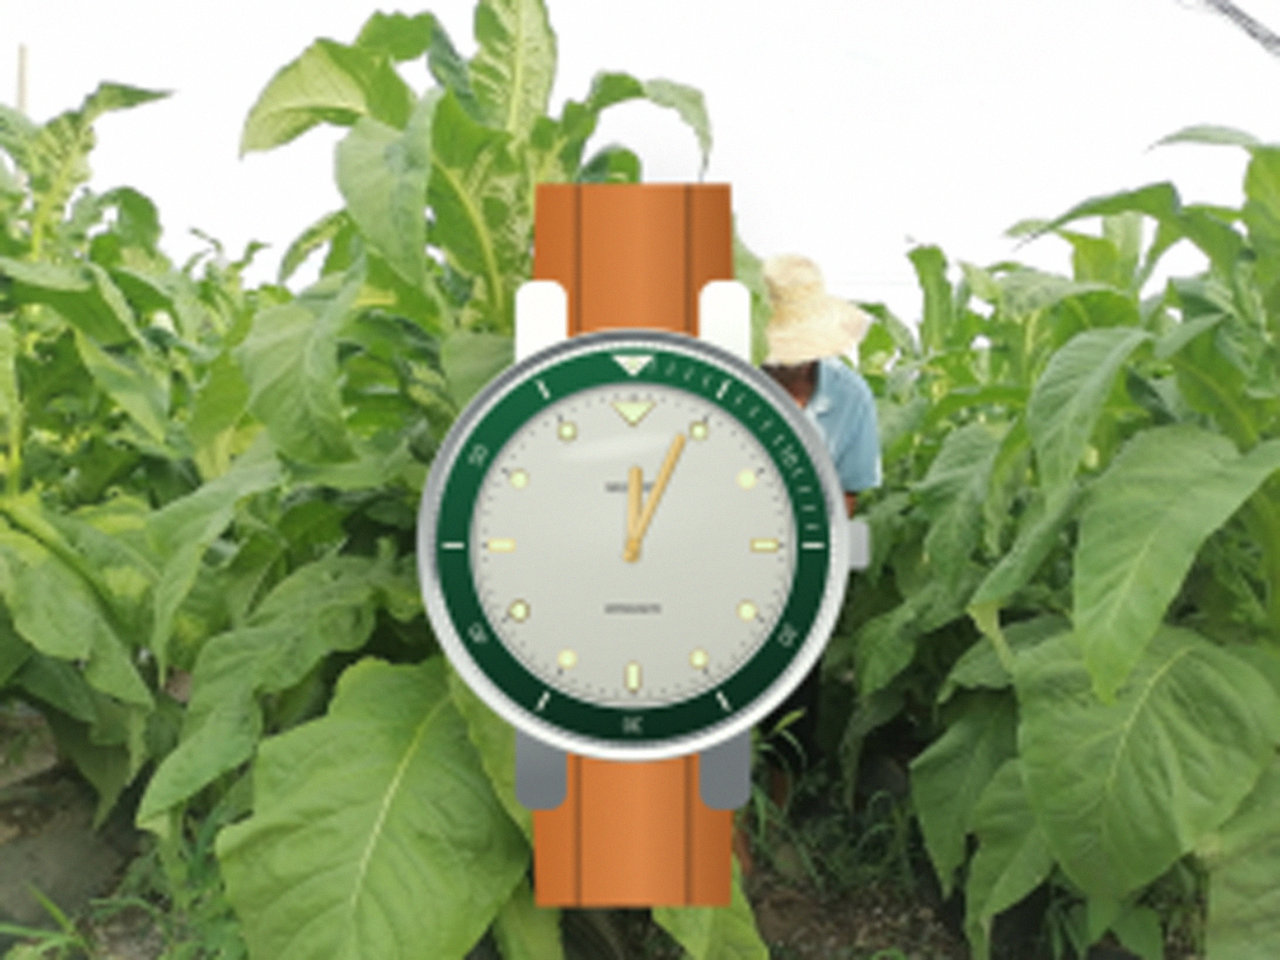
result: 12.04
